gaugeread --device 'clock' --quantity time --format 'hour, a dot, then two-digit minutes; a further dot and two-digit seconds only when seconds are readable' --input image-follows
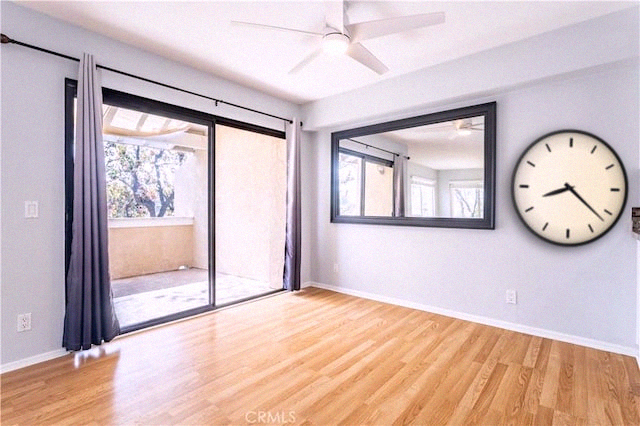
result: 8.22
